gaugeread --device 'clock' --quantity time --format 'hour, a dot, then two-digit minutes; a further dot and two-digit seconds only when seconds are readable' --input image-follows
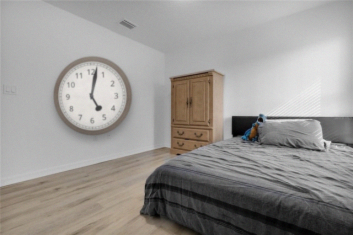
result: 5.02
